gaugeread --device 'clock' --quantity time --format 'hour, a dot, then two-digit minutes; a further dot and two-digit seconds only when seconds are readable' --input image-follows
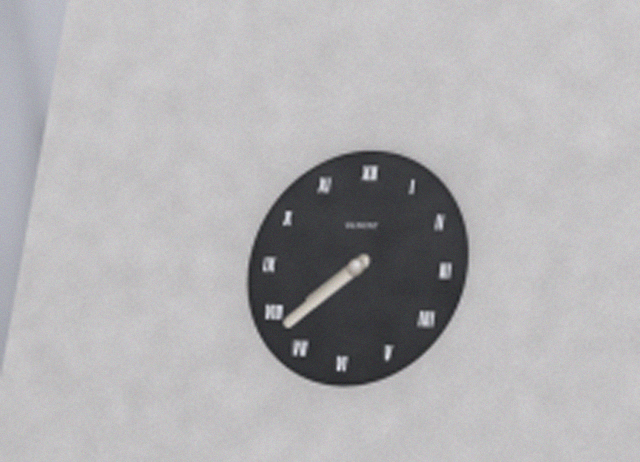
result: 7.38
